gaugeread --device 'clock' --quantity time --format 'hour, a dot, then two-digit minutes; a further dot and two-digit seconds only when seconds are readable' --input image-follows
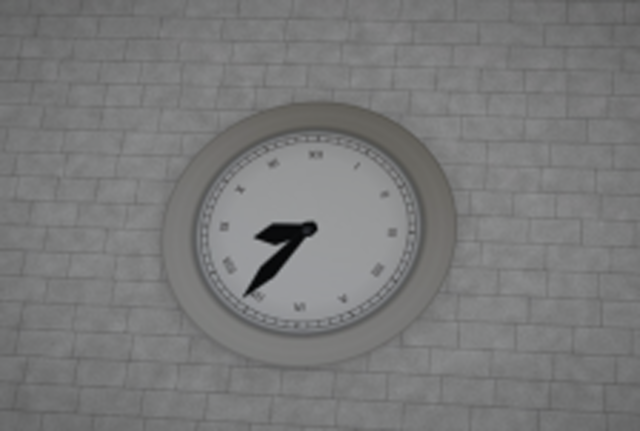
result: 8.36
